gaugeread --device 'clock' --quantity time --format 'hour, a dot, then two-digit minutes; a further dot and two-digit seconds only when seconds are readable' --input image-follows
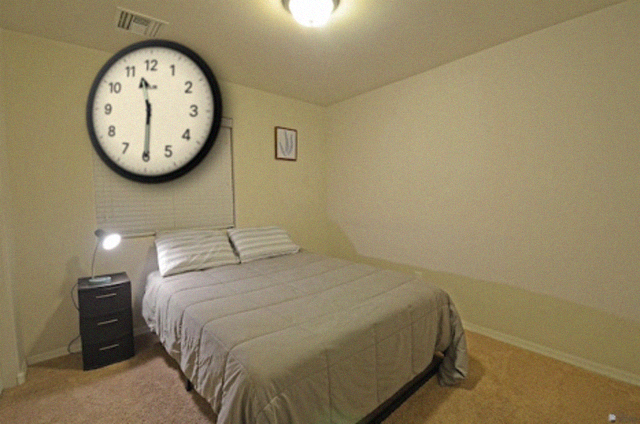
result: 11.30
